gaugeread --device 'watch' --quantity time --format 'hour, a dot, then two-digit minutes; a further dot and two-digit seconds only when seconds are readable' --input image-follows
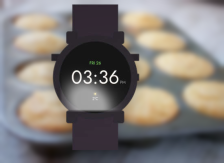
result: 3.36
